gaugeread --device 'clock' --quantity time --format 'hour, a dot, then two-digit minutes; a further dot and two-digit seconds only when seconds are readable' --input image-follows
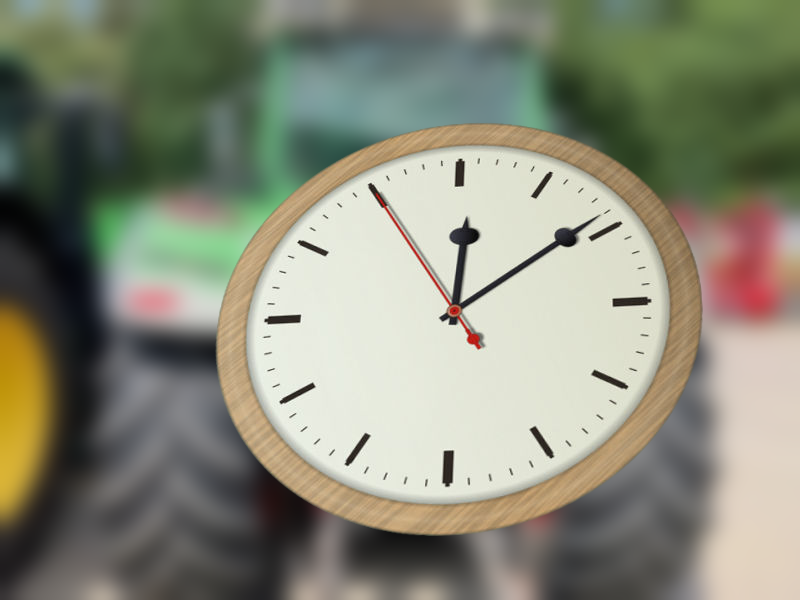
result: 12.08.55
